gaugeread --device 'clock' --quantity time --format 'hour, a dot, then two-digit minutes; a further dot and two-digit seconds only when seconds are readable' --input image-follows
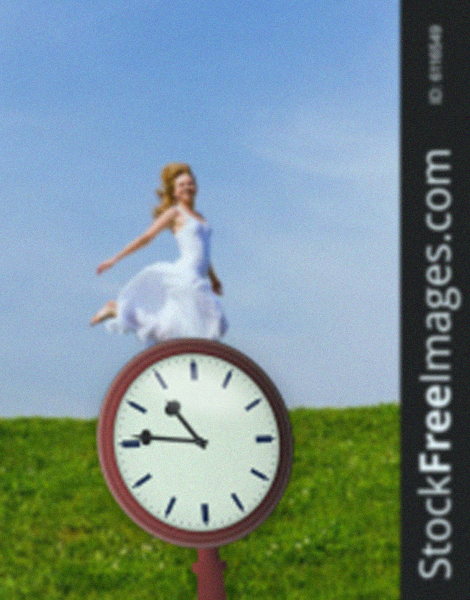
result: 10.46
